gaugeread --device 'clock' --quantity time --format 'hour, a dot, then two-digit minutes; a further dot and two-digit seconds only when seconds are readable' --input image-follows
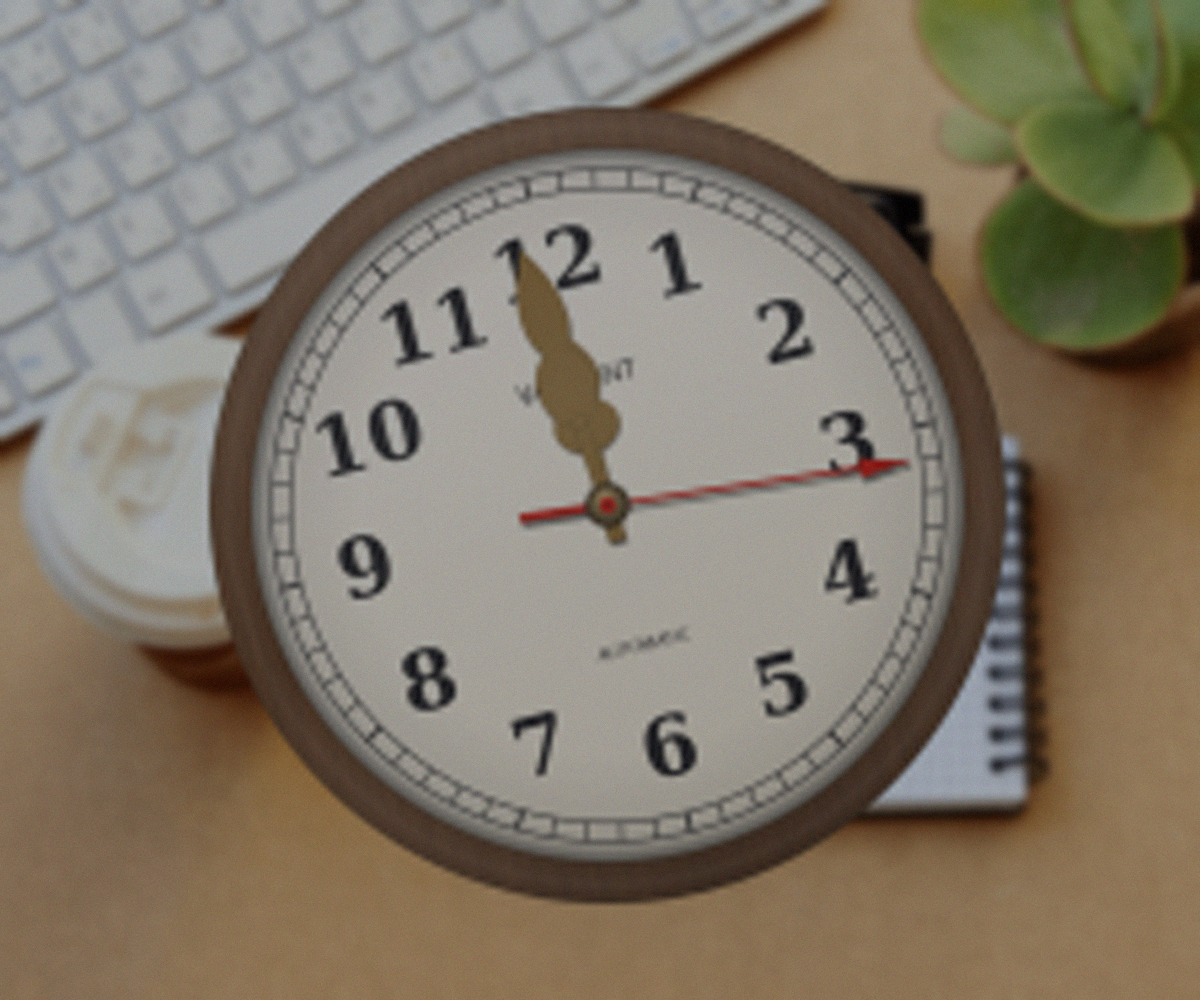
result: 11.59.16
